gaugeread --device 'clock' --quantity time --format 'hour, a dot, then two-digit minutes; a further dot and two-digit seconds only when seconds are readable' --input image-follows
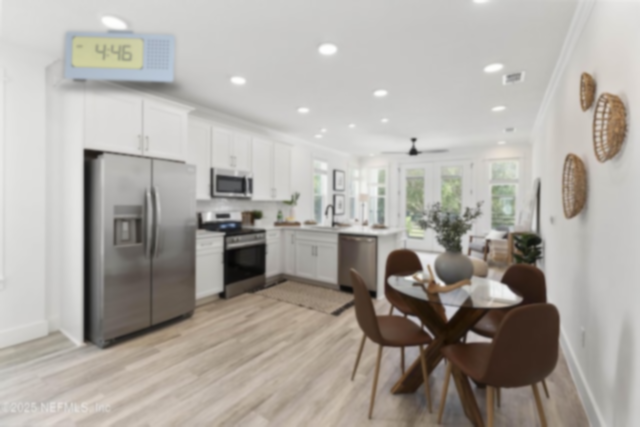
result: 4.46
